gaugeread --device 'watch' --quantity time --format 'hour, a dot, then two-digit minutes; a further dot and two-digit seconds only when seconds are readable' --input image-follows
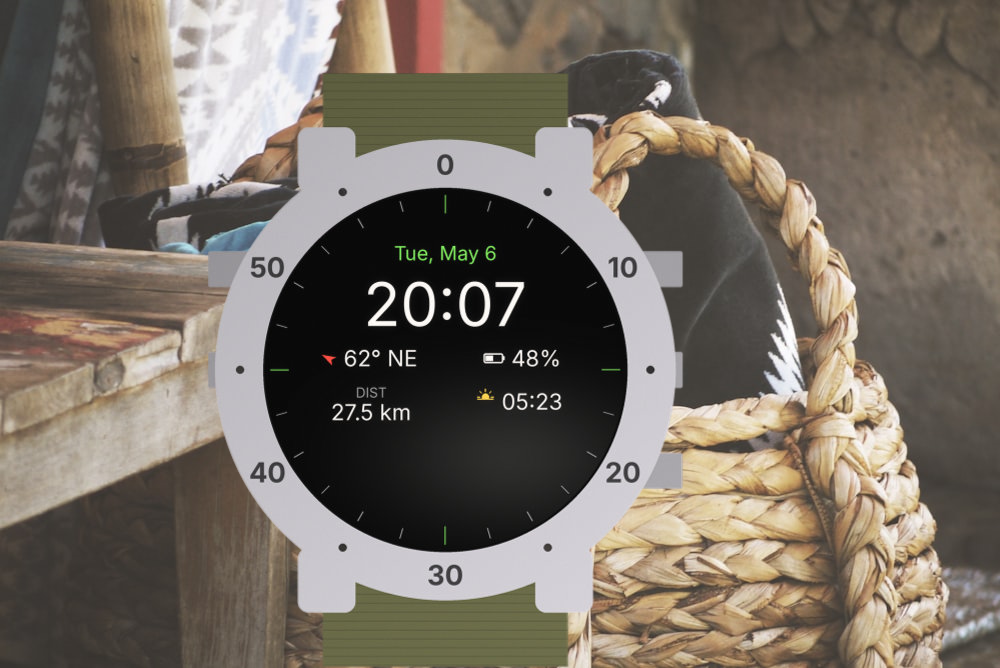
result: 20.07
